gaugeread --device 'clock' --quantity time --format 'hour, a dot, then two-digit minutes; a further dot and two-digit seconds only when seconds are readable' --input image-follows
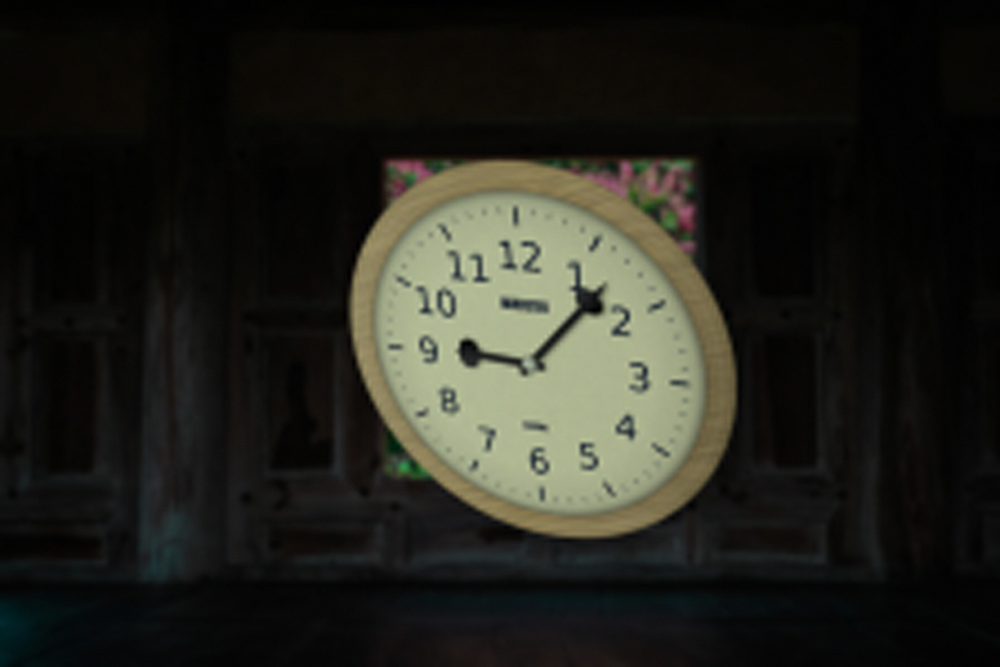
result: 9.07
